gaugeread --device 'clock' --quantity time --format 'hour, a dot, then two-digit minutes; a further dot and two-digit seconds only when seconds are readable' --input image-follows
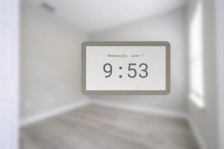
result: 9.53
